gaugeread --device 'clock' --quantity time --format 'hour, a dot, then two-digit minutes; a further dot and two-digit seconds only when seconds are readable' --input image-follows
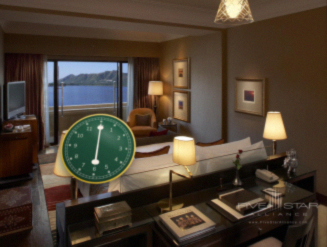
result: 6.00
